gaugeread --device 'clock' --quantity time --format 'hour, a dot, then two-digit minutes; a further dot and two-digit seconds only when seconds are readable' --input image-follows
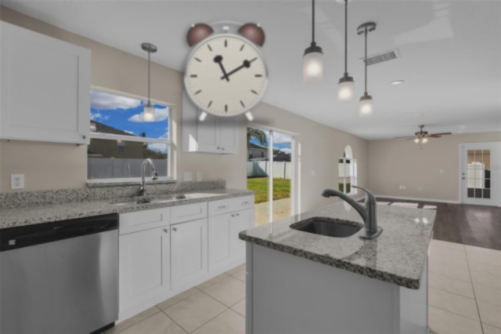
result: 11.10
